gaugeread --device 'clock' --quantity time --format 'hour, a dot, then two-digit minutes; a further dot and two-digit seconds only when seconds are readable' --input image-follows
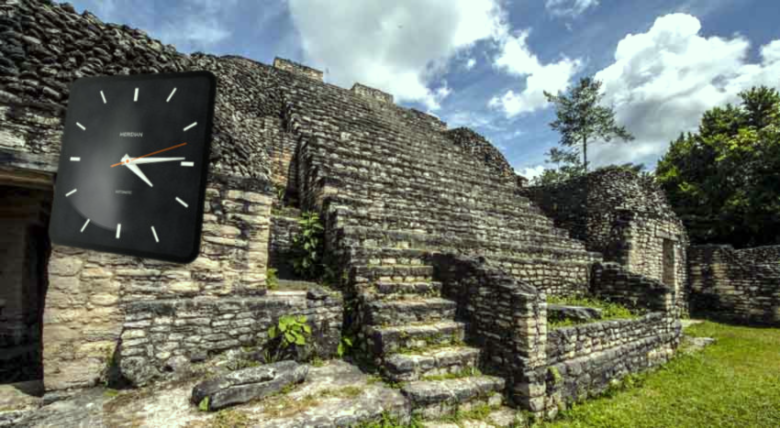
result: 4.14.12
